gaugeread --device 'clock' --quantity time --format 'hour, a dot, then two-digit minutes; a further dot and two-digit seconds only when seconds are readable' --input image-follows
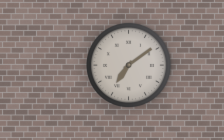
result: 7.09
